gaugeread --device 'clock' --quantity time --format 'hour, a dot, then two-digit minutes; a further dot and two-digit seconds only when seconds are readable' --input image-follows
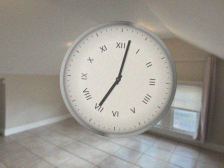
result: 7.02
